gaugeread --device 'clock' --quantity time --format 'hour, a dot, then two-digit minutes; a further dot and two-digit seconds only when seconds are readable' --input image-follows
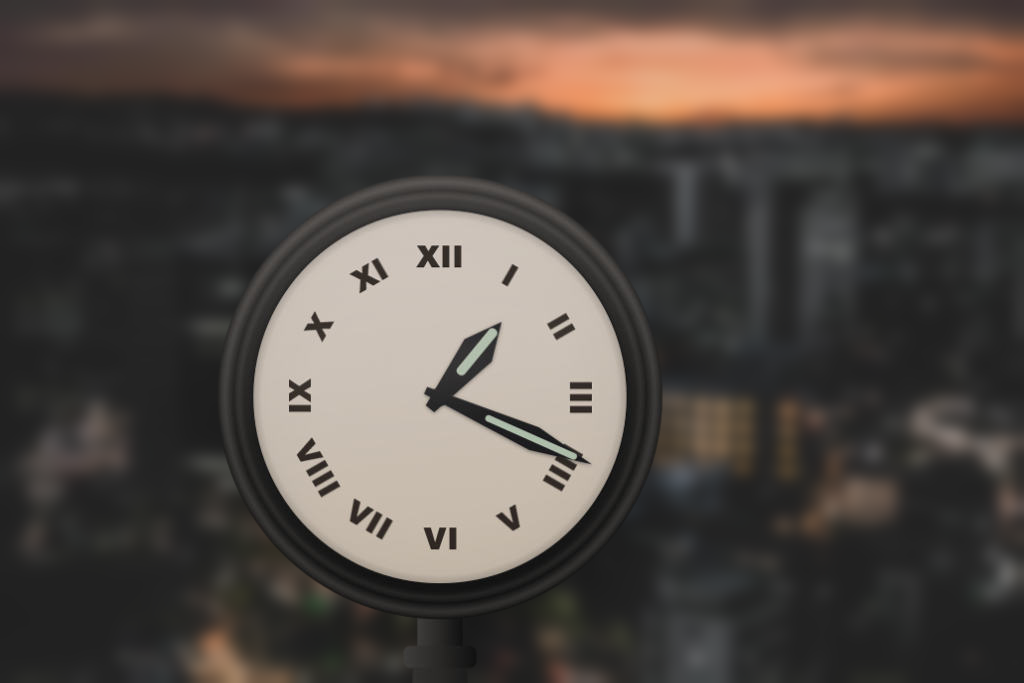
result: 1.19
